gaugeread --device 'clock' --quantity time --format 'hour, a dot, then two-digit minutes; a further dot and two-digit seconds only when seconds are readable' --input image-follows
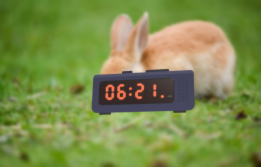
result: 6.21
